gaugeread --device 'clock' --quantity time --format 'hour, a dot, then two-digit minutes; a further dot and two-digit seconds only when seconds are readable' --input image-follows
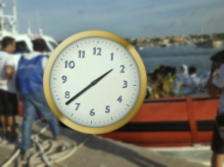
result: 1.38
